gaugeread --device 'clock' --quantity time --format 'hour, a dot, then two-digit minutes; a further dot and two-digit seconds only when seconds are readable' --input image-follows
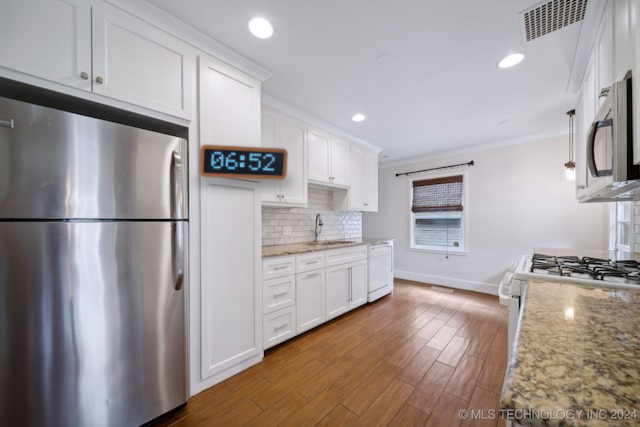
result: 6.52
